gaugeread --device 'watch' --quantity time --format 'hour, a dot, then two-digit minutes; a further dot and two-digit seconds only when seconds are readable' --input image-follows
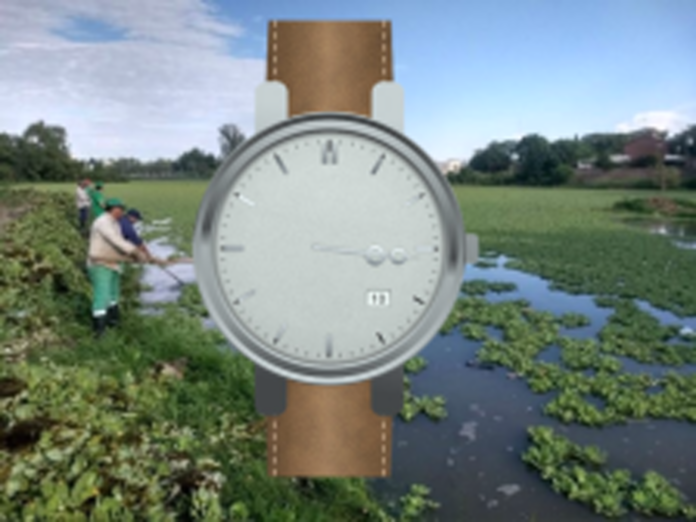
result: 3.16
